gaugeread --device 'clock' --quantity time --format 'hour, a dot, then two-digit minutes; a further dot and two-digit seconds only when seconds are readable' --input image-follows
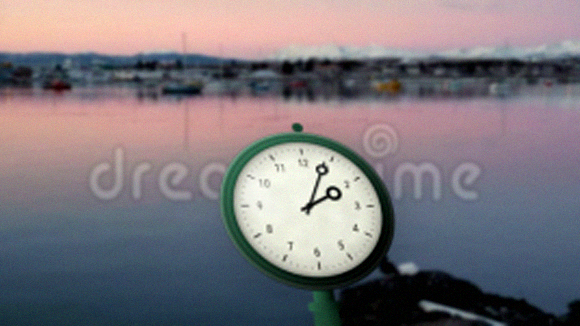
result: 2.04
